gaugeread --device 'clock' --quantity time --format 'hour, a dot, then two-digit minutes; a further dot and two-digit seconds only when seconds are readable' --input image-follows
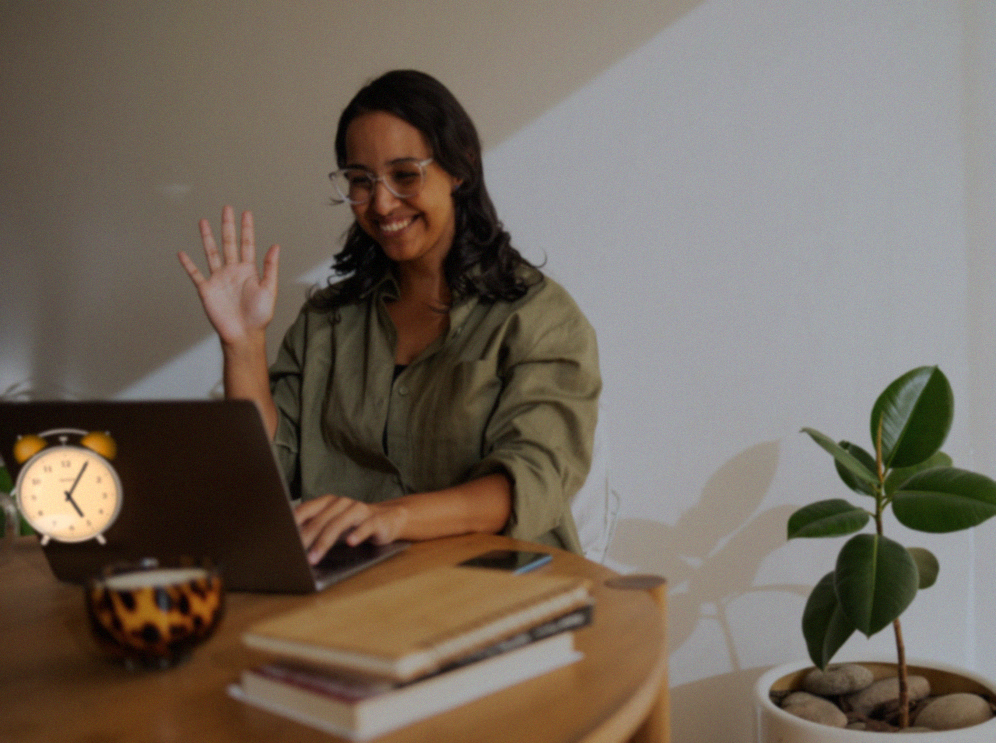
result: 5.05
